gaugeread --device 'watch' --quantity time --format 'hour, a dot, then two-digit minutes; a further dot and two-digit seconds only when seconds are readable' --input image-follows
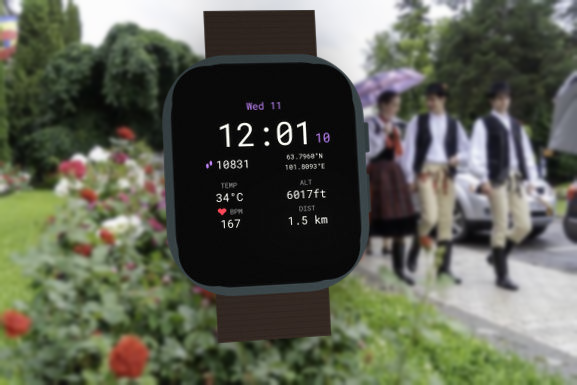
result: 12.01.10
